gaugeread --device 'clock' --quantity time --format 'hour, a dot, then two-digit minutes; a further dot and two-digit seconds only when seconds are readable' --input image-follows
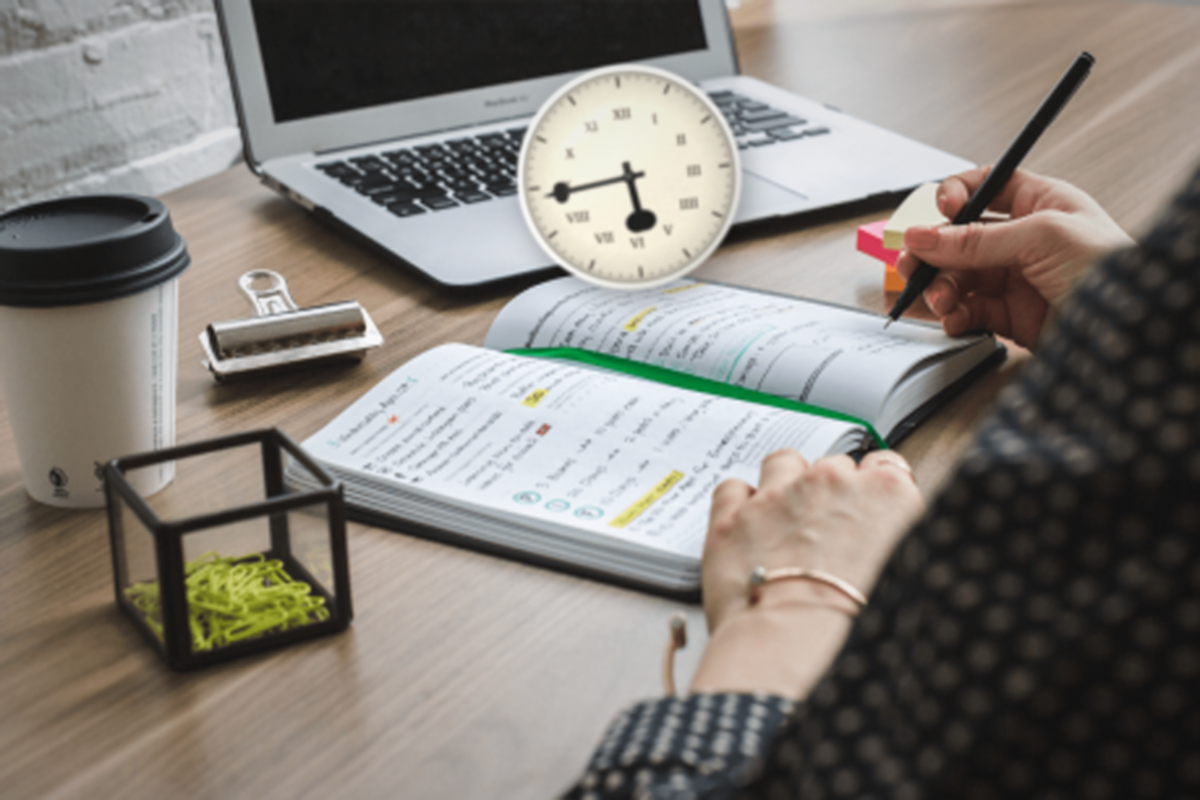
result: 5.44
